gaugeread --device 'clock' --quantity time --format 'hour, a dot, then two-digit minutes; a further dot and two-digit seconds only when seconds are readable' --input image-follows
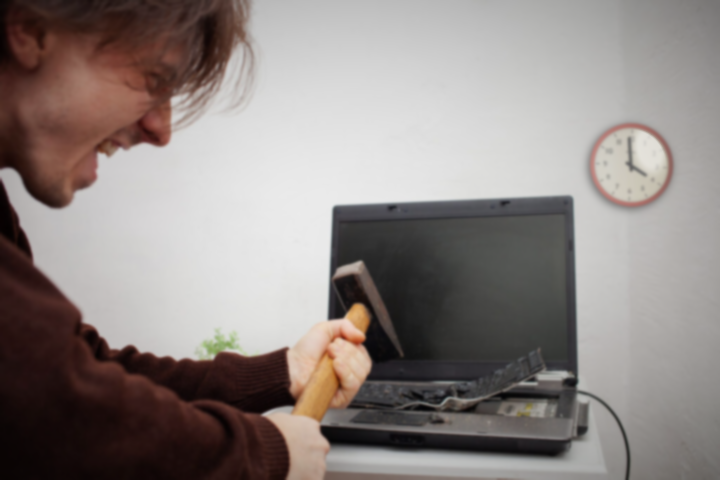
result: 3.59
